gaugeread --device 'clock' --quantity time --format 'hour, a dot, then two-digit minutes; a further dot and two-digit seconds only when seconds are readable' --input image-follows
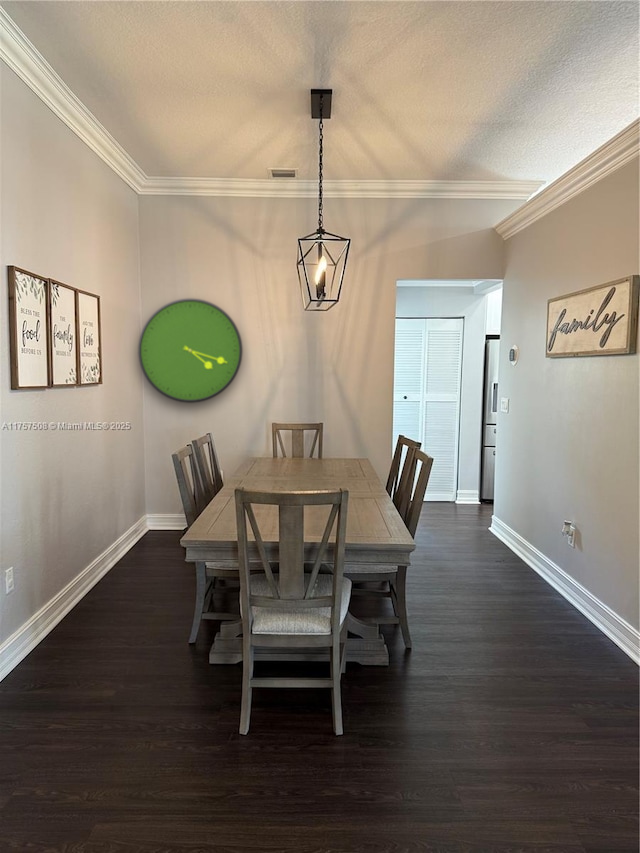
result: 4.18
